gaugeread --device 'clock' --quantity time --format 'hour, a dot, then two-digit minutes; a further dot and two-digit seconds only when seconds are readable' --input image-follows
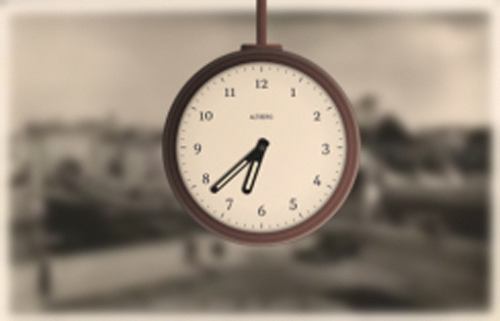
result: 6.38
